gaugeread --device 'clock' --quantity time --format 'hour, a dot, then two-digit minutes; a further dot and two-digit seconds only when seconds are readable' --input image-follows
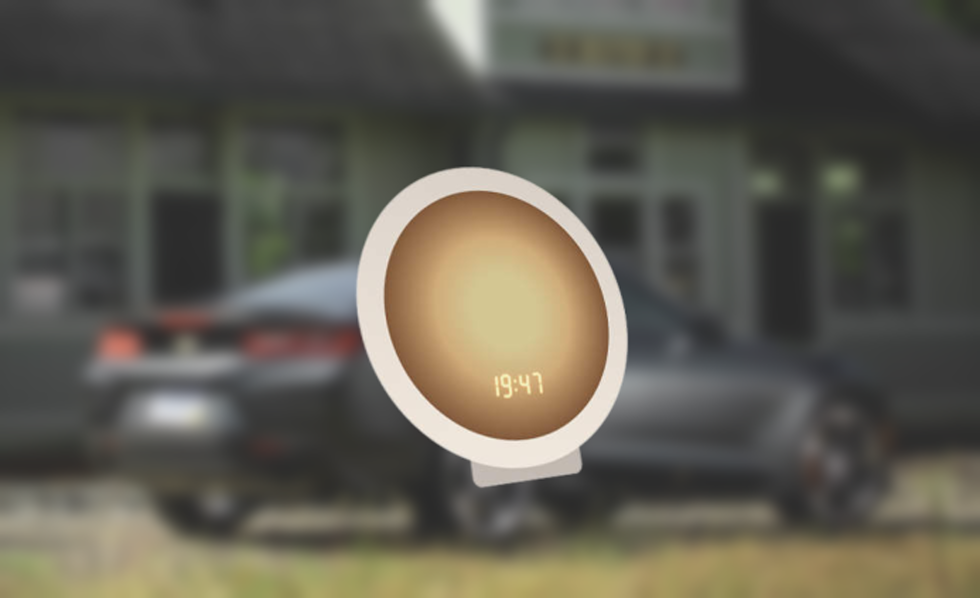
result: 19.47
